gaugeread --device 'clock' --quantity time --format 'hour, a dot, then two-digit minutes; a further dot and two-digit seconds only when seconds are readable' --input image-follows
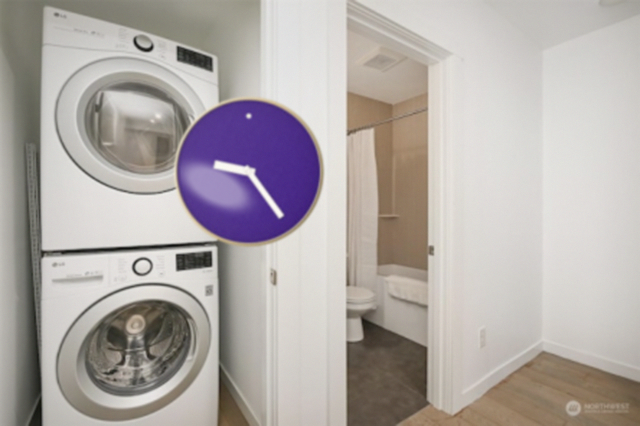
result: 9.24
